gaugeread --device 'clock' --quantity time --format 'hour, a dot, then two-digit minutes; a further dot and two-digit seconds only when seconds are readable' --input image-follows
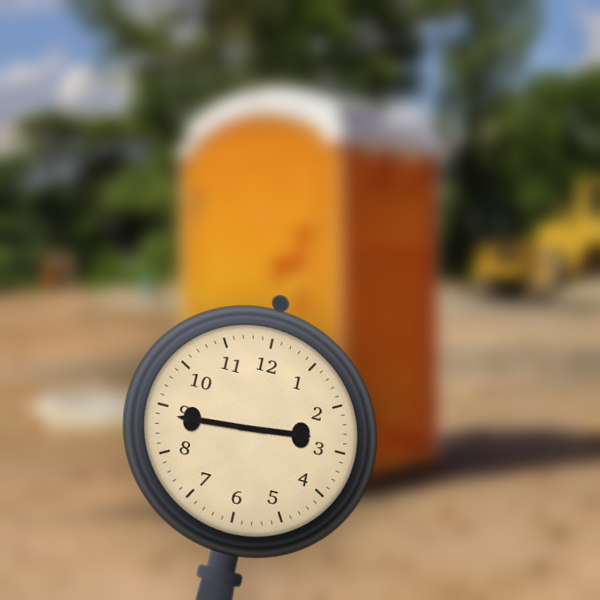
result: 2.44
